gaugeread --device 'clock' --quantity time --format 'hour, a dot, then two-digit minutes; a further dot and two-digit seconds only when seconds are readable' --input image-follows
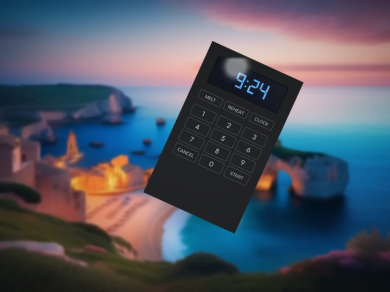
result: 9.24
